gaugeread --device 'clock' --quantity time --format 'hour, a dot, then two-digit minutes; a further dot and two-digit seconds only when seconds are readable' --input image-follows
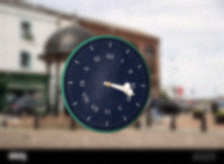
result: 3.18
